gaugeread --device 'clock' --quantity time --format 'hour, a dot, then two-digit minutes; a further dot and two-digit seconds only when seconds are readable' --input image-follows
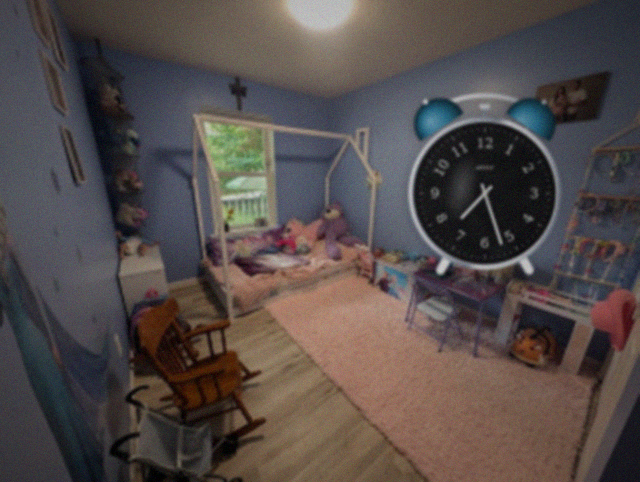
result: 7.27
